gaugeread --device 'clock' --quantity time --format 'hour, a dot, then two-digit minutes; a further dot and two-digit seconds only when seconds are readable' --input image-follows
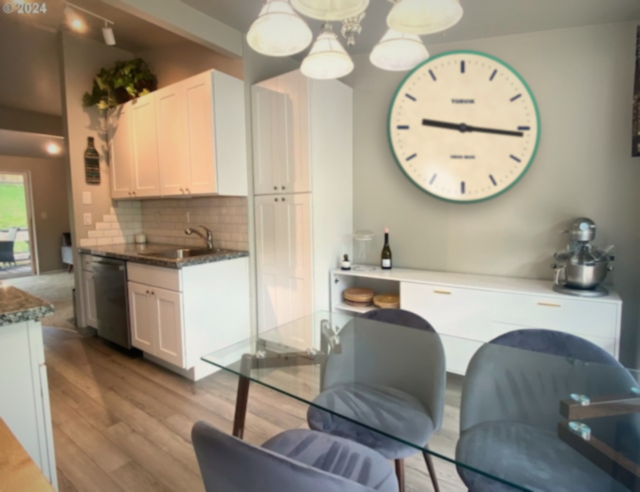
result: 9.16
